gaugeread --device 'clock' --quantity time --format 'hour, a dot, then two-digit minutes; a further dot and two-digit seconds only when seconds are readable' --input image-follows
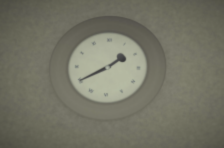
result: 1.40
